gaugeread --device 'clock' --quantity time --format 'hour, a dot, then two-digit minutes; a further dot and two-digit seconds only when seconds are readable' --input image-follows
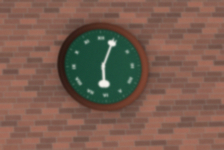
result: 6.04
